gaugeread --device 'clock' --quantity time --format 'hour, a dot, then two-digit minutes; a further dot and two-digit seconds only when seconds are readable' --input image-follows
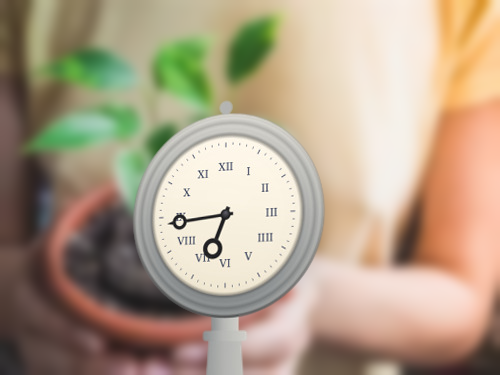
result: 6.44
